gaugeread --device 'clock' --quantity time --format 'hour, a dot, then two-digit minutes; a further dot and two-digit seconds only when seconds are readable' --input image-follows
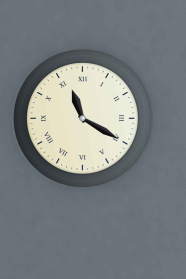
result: 11.20
